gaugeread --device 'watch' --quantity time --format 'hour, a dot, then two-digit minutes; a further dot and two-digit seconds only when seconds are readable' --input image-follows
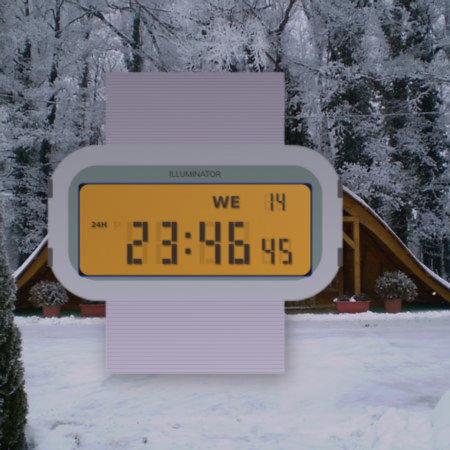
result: 23.46.45
